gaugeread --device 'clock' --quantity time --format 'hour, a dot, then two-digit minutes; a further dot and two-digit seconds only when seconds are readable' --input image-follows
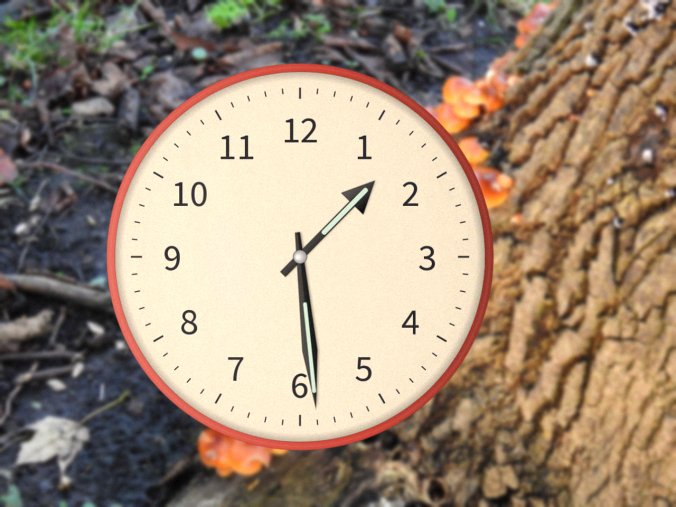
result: 1.29
